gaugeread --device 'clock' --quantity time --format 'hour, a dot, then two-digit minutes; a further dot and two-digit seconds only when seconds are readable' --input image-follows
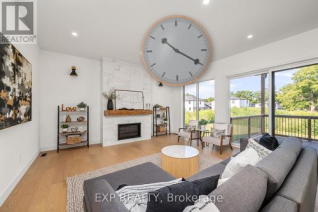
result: 10.20
